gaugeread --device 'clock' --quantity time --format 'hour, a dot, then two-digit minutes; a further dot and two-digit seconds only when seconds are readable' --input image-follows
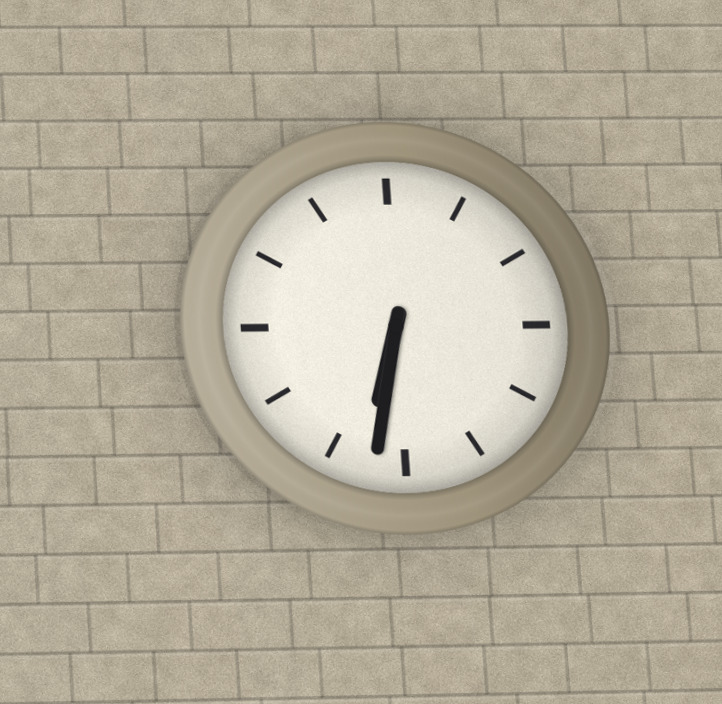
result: 6.32
